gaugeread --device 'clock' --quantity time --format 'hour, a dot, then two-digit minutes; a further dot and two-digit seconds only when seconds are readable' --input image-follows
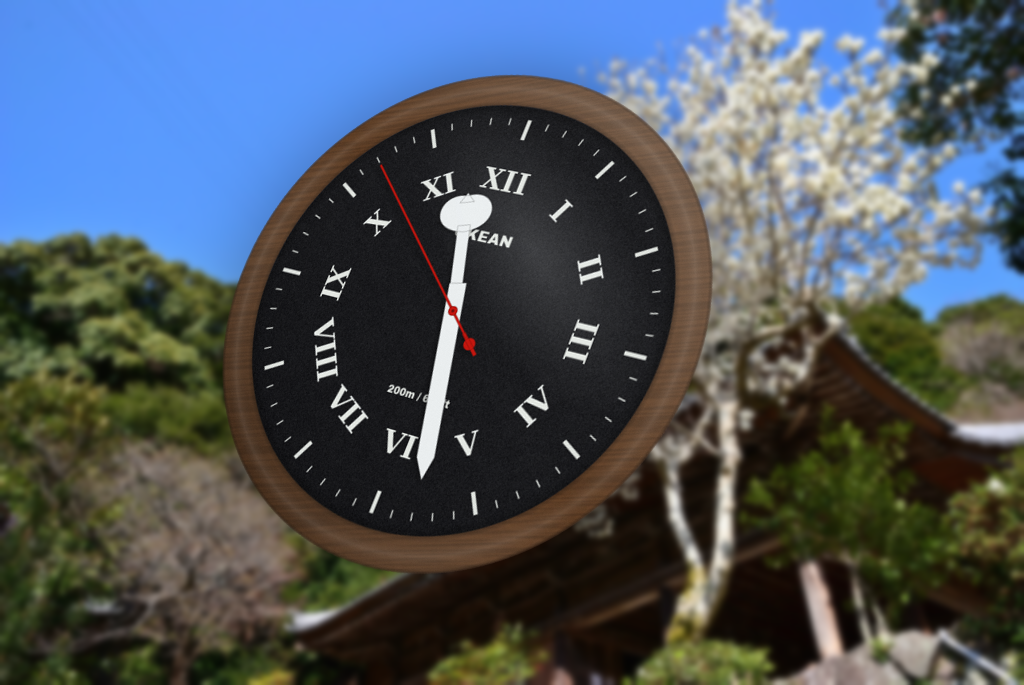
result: 11.27.52
